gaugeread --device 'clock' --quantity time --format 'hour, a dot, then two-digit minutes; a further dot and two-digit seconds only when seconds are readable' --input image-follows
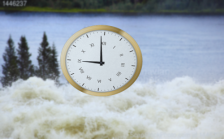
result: 8.59
